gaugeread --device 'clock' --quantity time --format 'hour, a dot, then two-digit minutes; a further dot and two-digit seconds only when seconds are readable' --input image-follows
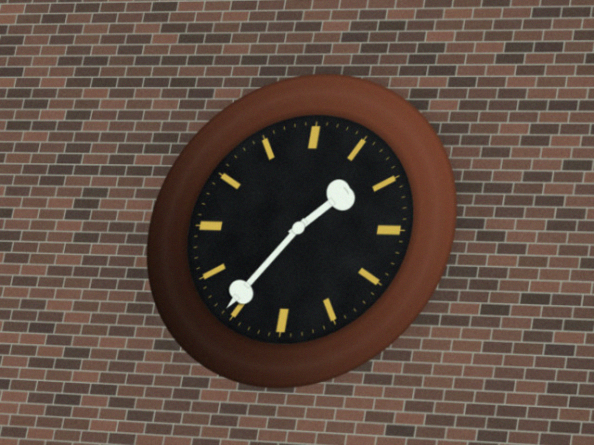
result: 1.36
